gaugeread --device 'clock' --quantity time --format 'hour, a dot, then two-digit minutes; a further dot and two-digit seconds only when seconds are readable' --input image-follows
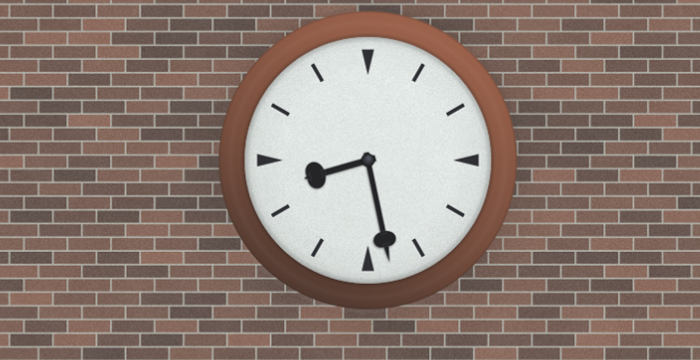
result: 8.28
